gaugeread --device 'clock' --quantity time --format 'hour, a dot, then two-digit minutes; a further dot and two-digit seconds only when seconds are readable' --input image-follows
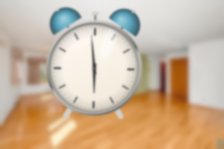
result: 5.59
